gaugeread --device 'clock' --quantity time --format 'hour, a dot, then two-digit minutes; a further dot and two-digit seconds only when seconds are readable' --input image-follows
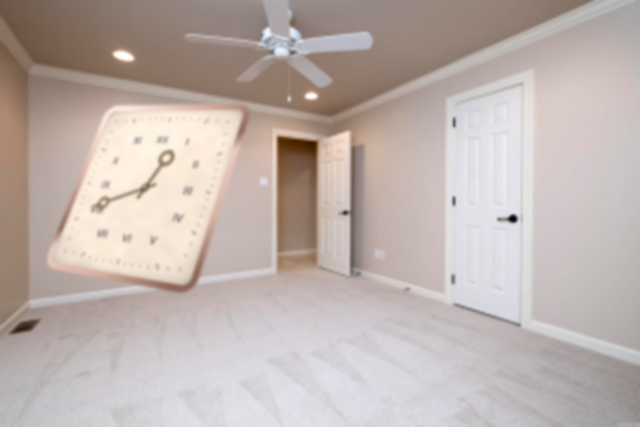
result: 12.41
